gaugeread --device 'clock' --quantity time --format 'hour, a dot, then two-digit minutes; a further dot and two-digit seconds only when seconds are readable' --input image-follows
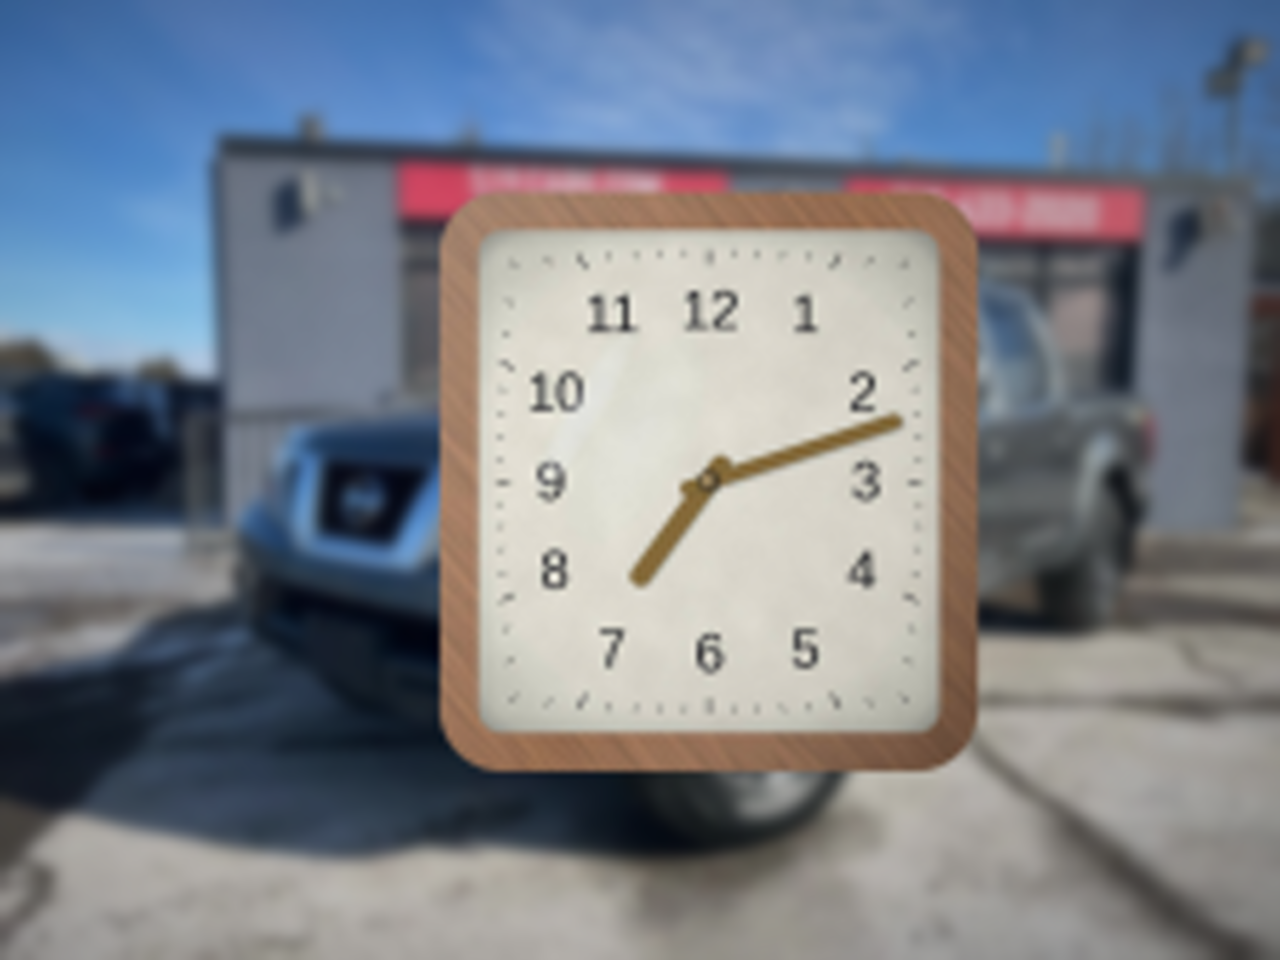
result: 7.12
